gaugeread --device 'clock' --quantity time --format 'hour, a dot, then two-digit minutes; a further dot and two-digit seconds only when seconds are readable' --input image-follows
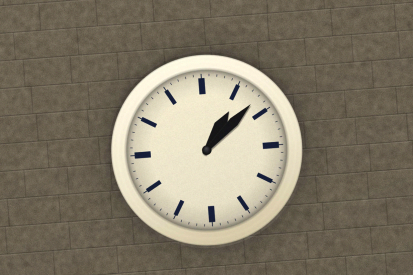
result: 1.08
